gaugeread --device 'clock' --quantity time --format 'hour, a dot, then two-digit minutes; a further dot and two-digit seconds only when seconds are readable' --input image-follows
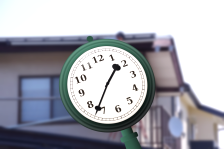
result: 1.37
